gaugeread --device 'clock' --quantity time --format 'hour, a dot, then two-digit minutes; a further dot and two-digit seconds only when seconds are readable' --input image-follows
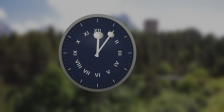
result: 12.06
